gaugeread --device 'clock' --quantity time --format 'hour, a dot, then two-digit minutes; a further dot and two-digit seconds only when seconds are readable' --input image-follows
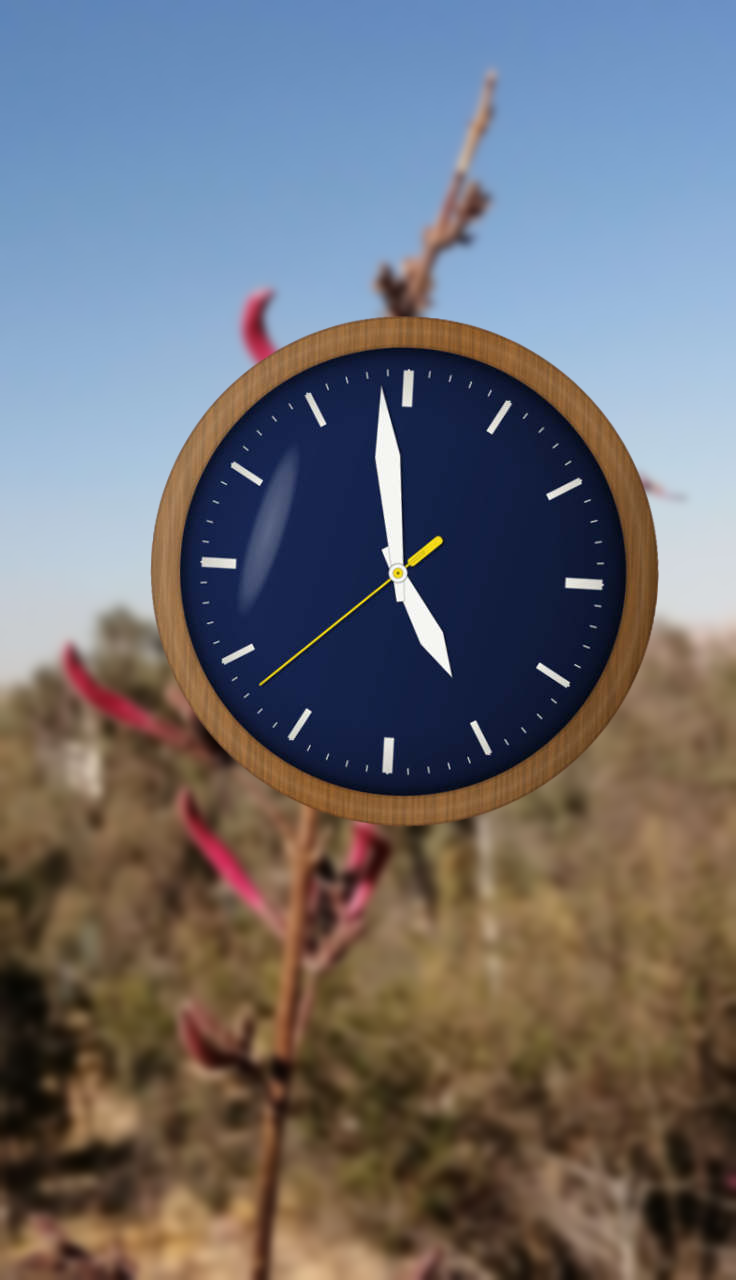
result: 4.58.38
